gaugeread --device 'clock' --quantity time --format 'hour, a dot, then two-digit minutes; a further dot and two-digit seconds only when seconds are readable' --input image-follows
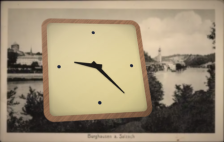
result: 9.23
